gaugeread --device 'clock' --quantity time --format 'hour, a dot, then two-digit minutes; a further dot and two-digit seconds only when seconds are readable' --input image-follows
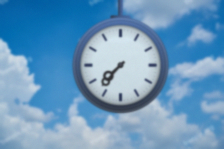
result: 7.37
